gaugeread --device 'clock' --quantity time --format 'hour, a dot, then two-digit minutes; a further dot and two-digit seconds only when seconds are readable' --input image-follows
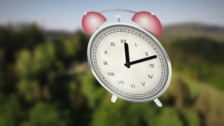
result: 12.12
